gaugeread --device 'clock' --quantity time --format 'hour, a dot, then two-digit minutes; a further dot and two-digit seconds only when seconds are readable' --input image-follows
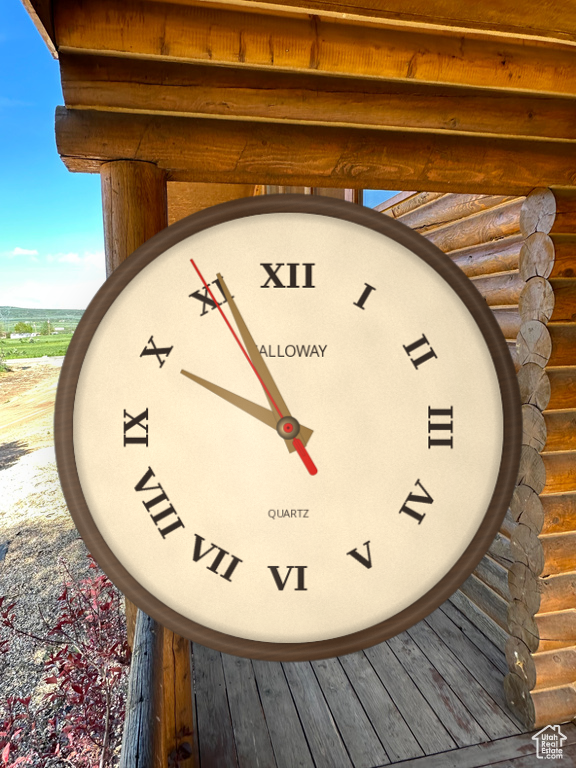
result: 9.55.55
